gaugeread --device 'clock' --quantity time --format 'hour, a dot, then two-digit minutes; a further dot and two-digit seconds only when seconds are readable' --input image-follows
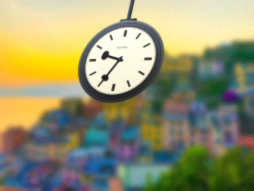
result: 9.35
